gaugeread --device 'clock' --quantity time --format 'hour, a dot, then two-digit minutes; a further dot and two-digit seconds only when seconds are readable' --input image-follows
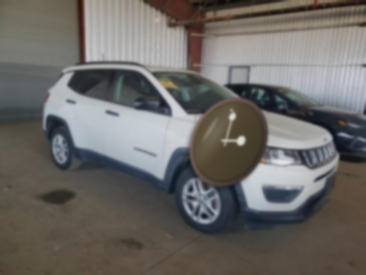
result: 3.01
